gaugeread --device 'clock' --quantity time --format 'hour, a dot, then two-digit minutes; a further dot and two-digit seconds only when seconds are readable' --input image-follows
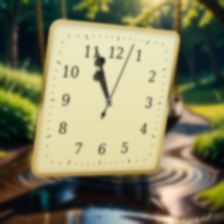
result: 10.56.03
